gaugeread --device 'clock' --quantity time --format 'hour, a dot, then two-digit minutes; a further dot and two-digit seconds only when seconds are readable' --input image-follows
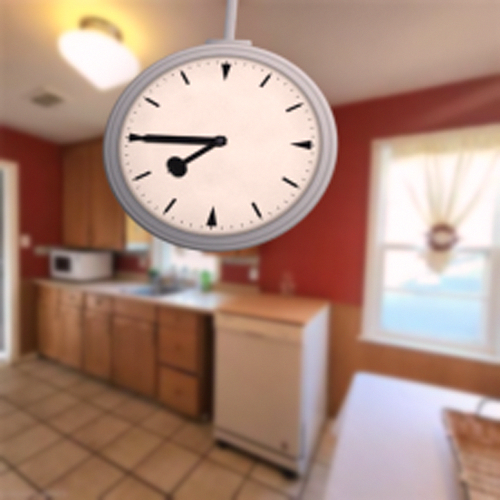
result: 7.45
